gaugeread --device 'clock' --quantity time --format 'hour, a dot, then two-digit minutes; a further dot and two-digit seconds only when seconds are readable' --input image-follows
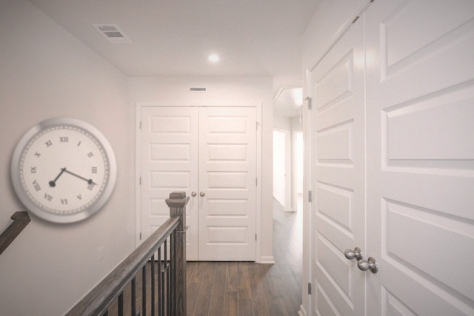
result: 7.19
